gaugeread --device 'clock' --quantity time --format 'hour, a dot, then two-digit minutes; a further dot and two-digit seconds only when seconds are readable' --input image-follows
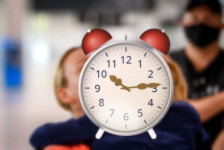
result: 10.14
